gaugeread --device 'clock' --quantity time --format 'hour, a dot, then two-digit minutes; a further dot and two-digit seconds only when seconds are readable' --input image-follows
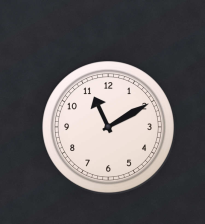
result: 11.10
